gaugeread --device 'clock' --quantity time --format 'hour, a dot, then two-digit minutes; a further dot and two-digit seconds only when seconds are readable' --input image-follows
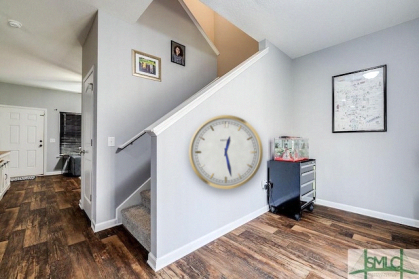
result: 12.28
